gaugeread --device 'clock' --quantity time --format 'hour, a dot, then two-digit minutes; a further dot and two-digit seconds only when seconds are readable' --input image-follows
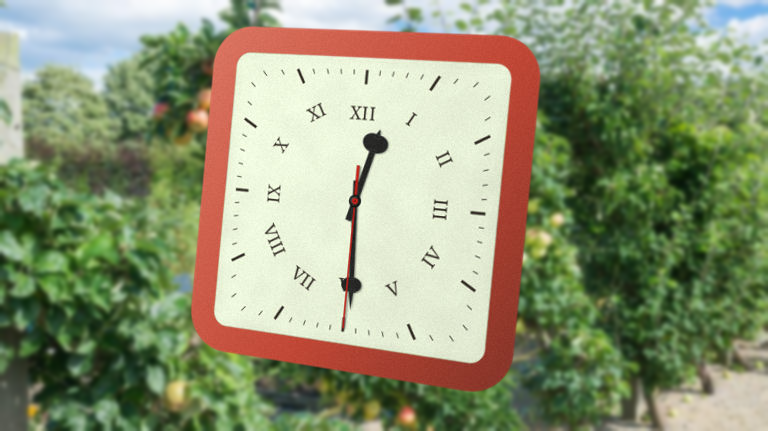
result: 12.29.30
